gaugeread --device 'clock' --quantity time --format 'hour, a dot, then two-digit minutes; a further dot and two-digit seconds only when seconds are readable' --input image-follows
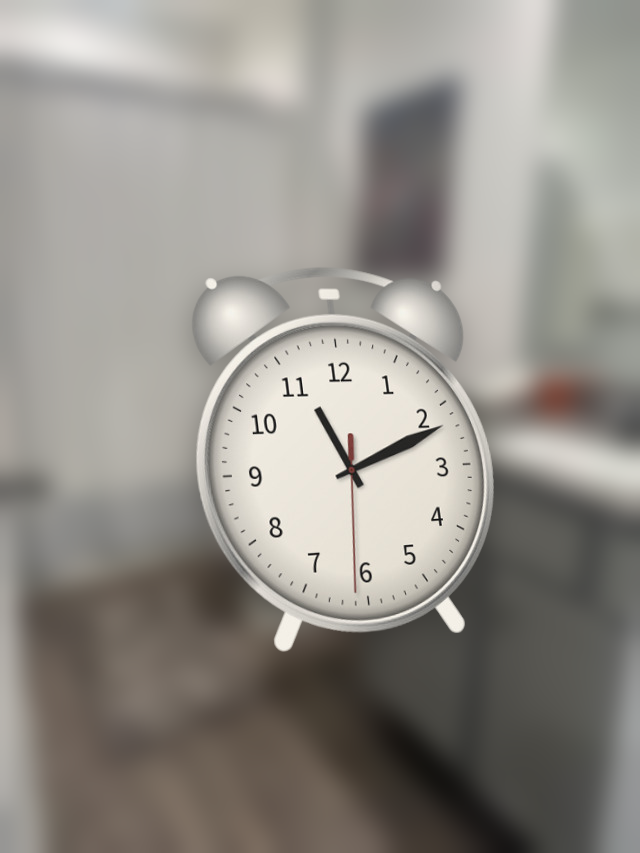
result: 11.11.31
